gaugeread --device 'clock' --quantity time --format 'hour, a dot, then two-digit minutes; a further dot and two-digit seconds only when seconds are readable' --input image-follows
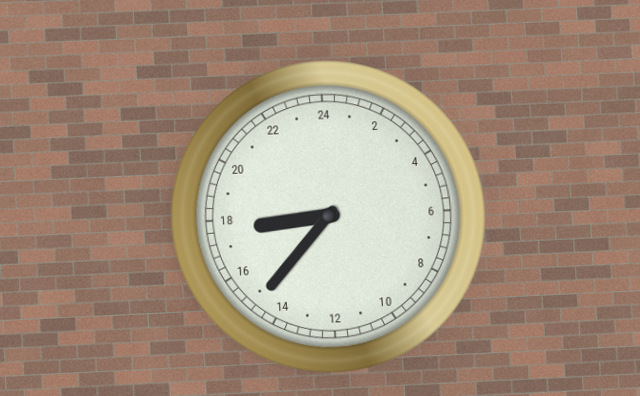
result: 17.37
